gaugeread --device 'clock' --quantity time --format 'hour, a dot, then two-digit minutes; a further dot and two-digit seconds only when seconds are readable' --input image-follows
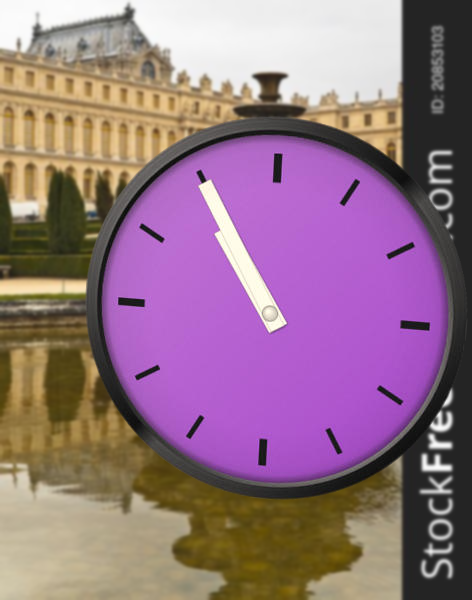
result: 10.55
